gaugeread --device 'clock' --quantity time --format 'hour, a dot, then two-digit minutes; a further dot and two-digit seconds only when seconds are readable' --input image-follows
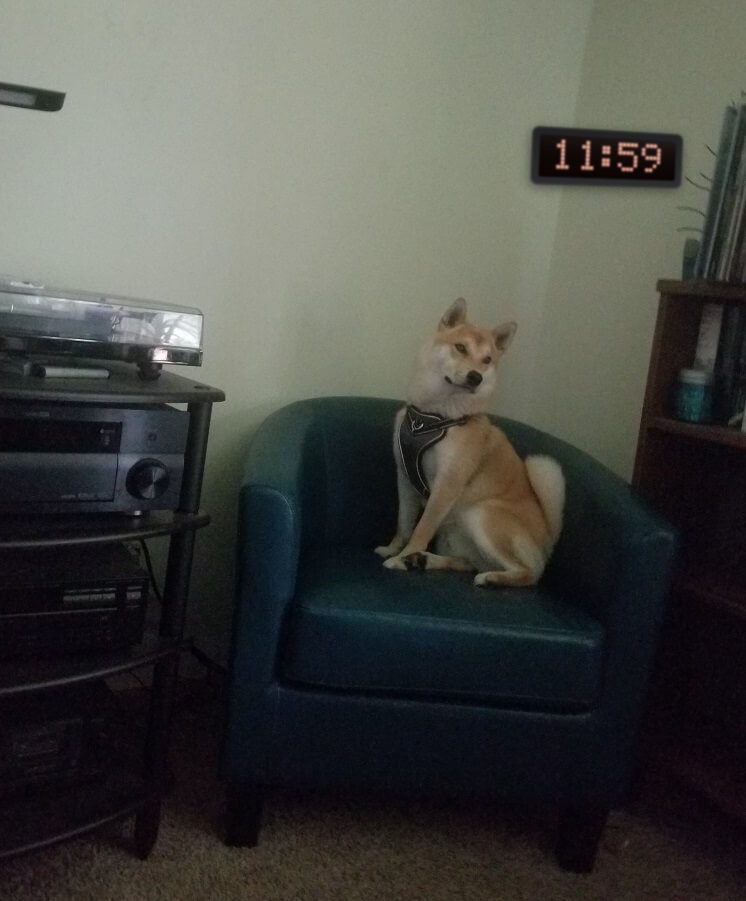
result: 11.59
